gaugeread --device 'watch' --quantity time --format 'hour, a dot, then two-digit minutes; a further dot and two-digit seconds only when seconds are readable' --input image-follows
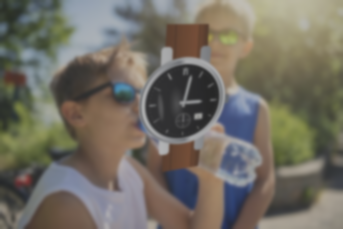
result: 3.02
